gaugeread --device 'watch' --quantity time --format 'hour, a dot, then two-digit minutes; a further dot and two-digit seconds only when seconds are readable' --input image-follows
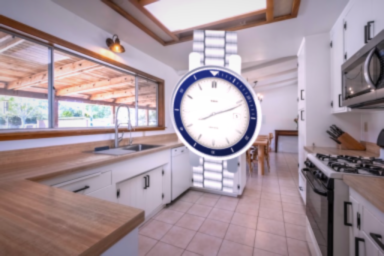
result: 8.11
